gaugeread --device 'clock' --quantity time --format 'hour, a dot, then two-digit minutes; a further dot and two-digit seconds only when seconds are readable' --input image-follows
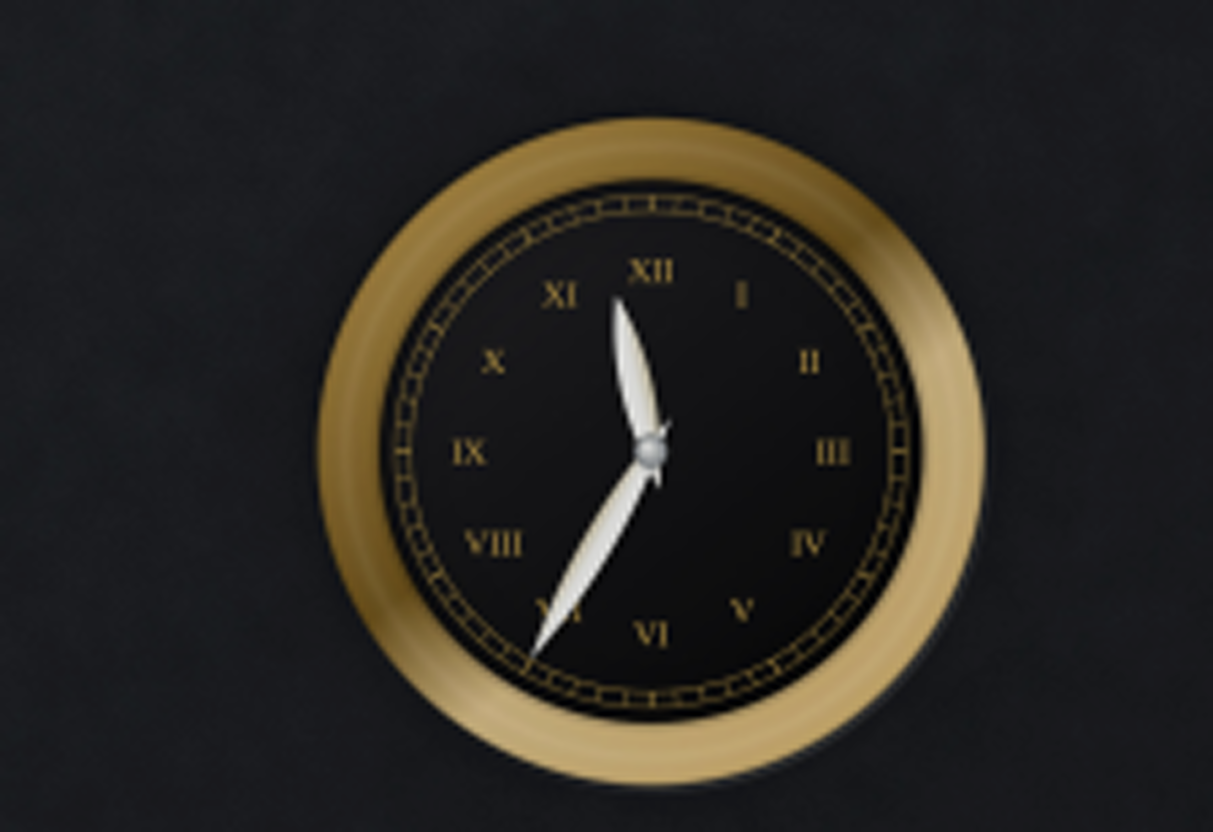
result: 11.35
